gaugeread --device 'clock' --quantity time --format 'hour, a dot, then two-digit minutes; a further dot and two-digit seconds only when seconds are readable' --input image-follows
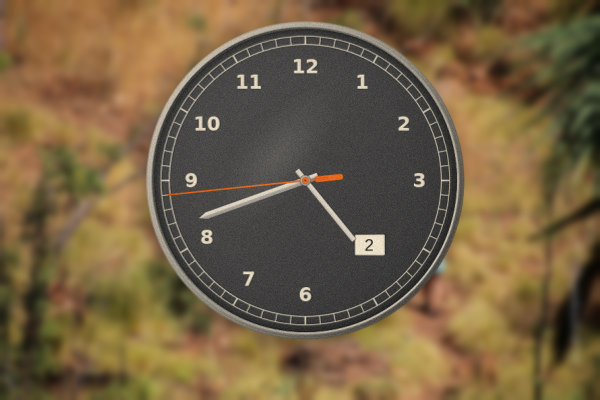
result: 4.41.44
